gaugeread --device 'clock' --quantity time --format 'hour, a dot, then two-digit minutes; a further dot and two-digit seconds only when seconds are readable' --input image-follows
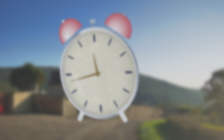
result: 11.43
